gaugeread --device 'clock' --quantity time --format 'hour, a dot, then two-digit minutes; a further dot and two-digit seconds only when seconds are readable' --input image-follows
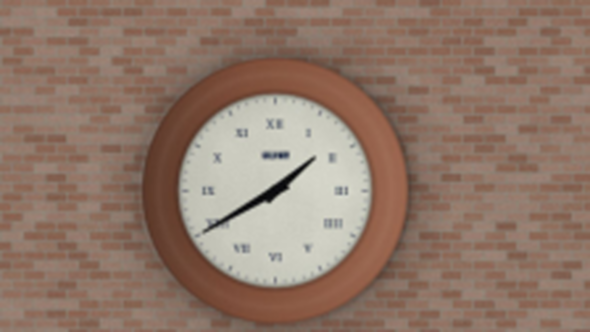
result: 1.40
